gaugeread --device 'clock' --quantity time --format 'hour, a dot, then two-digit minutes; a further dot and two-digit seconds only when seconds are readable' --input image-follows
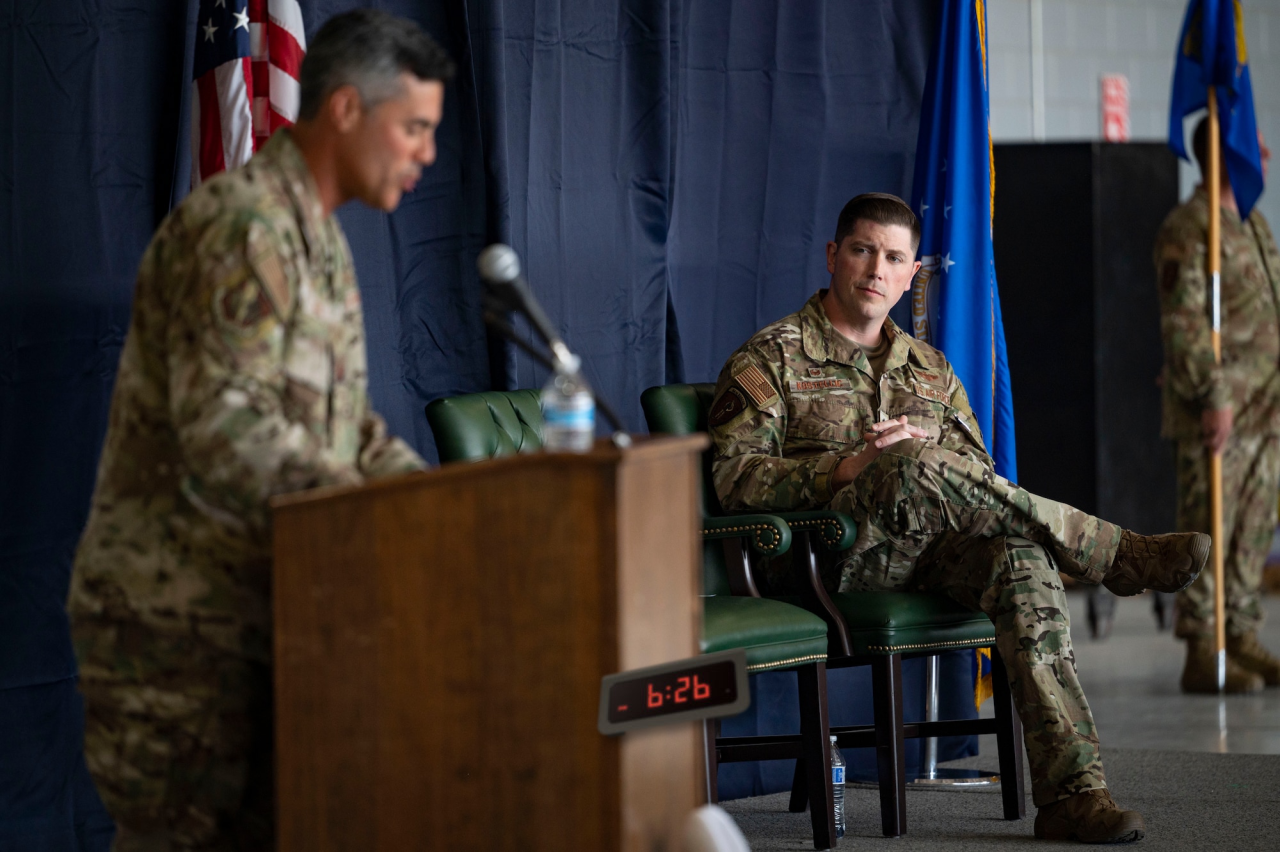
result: 6.26
